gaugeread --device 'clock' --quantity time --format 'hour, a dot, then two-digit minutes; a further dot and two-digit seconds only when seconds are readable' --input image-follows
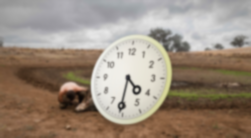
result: 4.31
